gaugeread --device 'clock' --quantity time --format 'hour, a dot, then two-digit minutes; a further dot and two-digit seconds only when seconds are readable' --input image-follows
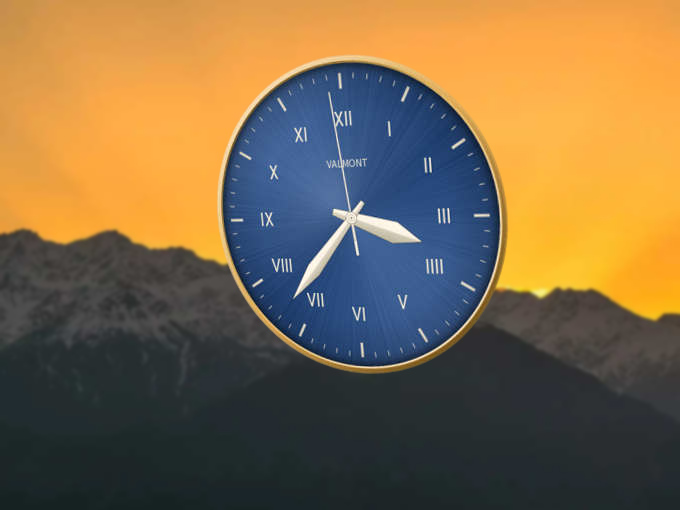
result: 3.36.59
